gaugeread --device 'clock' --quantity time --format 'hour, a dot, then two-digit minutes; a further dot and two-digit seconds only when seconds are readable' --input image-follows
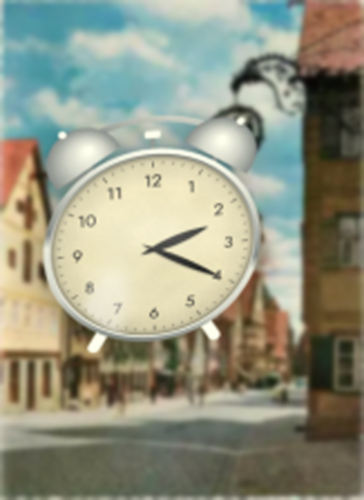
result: 2.20
